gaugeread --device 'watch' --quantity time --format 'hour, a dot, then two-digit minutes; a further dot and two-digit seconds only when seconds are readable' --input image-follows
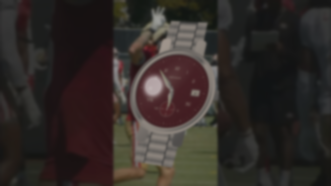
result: 5.53
